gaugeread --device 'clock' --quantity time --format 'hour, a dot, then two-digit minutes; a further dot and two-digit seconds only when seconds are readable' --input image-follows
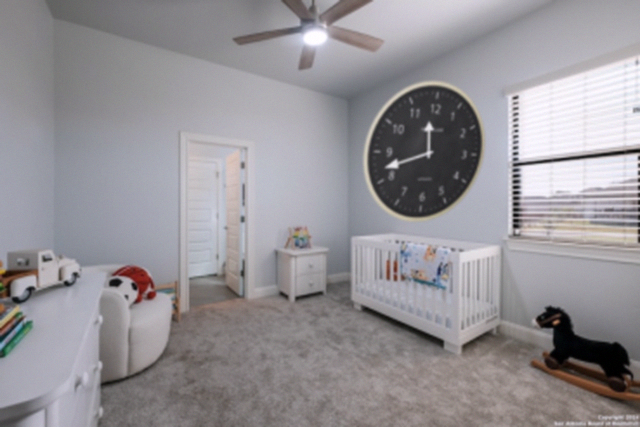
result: 11.42
